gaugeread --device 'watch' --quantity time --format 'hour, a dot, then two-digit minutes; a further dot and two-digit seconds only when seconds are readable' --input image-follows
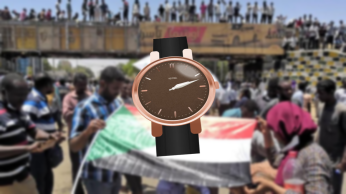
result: 2.12
